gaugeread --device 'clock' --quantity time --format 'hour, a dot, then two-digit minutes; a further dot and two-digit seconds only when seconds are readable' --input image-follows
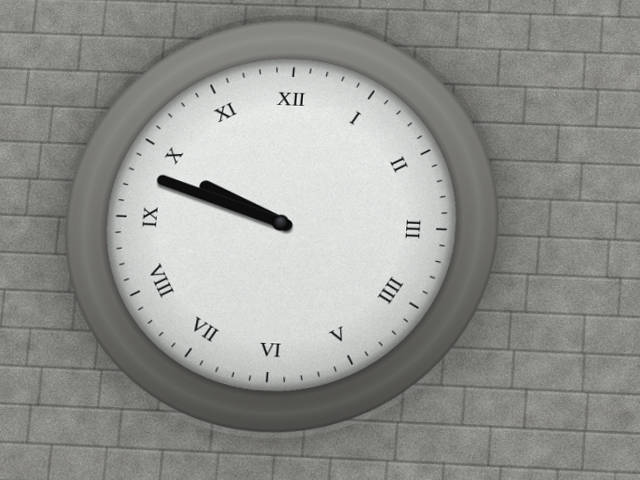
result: 9.48
